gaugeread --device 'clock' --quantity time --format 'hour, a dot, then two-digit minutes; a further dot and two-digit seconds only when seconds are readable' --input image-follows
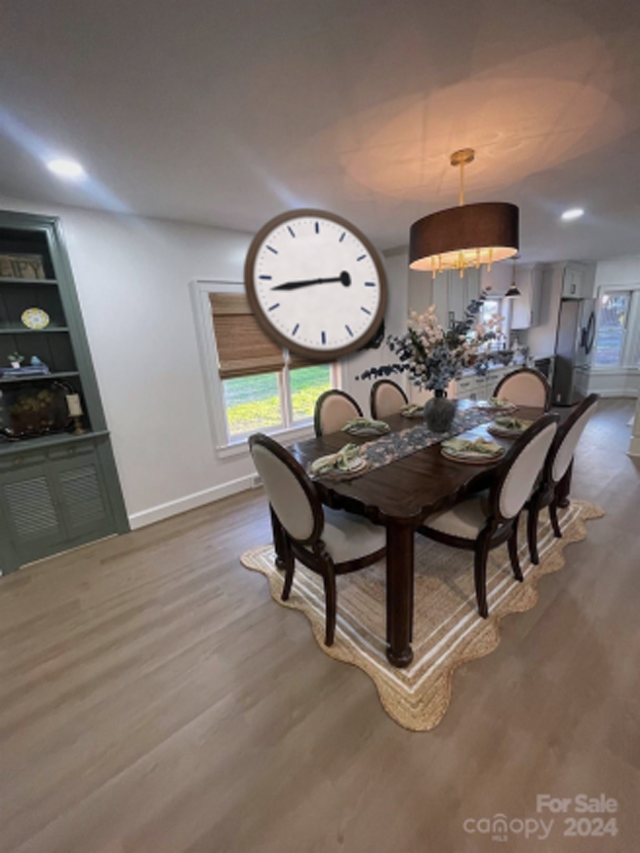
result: 2.43
